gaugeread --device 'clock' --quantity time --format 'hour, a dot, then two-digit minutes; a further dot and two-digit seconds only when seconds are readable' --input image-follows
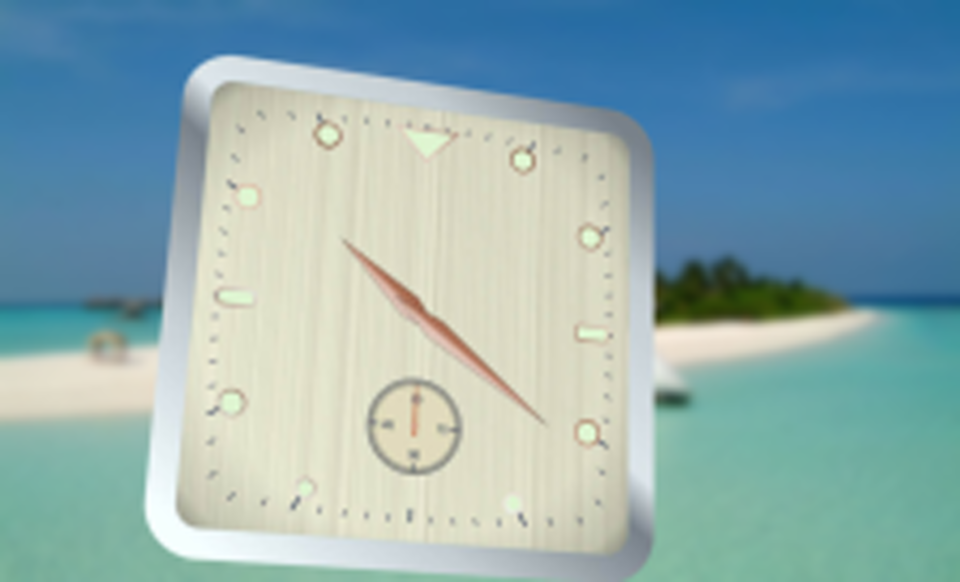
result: 10.21
